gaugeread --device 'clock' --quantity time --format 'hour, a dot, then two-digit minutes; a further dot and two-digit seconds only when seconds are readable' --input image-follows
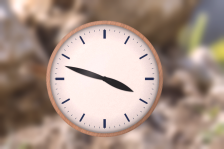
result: 3.48
